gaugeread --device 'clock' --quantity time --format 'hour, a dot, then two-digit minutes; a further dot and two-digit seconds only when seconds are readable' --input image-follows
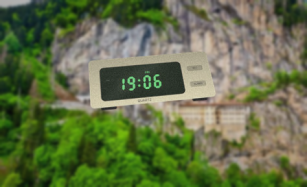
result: 19.06
